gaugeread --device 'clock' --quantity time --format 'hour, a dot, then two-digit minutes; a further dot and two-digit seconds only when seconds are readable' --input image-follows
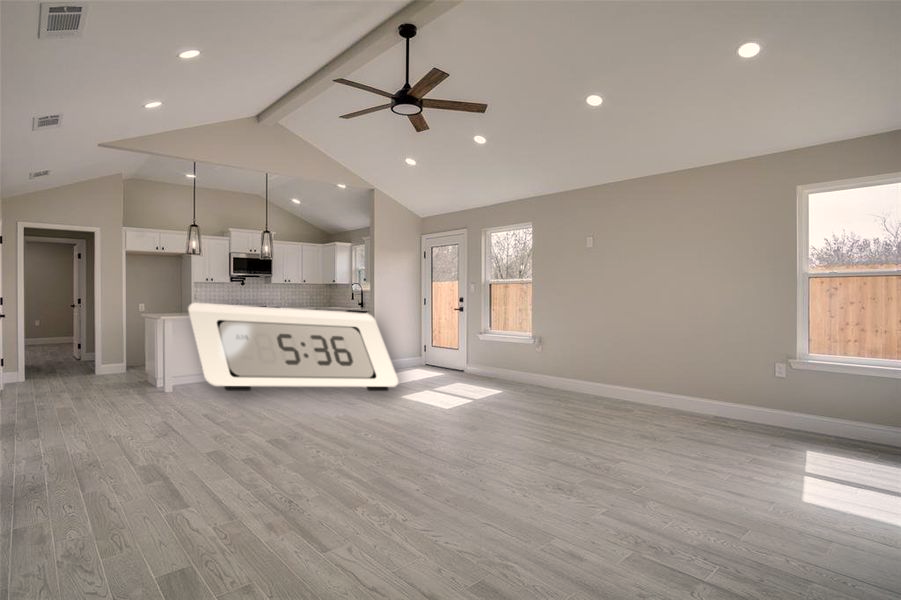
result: 5.36
